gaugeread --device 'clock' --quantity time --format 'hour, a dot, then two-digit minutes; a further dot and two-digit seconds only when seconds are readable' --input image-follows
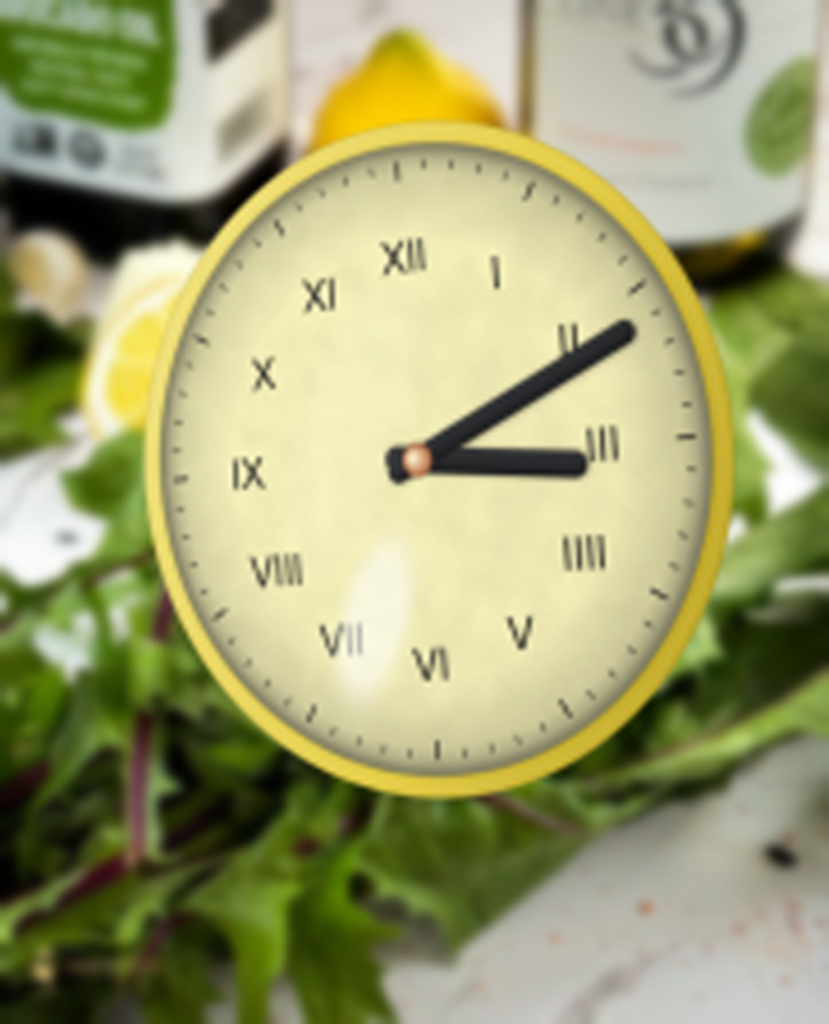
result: 3.11
